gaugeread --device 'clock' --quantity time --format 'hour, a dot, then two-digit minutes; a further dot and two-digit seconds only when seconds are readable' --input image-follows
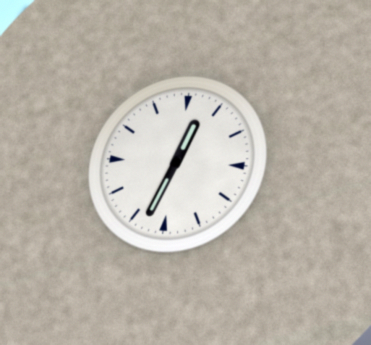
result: 12.33
